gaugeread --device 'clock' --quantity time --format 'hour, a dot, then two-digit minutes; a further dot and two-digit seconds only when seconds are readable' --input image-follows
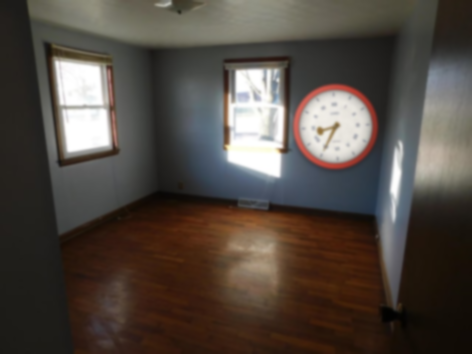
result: 8.35
